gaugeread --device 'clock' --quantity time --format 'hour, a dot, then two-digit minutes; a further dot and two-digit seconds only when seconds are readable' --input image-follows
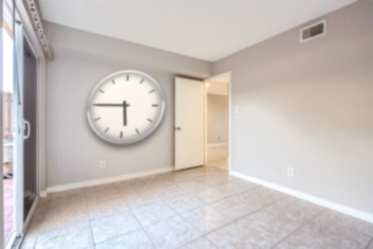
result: 5.45
